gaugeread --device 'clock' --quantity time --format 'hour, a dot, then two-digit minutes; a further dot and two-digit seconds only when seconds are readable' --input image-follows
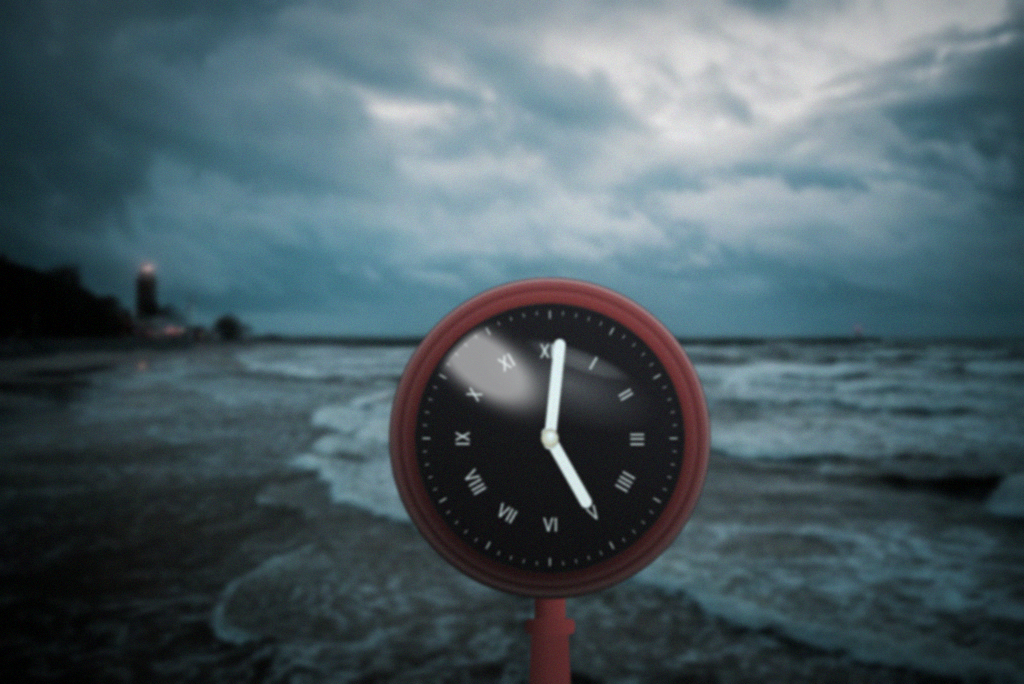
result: 5.01
